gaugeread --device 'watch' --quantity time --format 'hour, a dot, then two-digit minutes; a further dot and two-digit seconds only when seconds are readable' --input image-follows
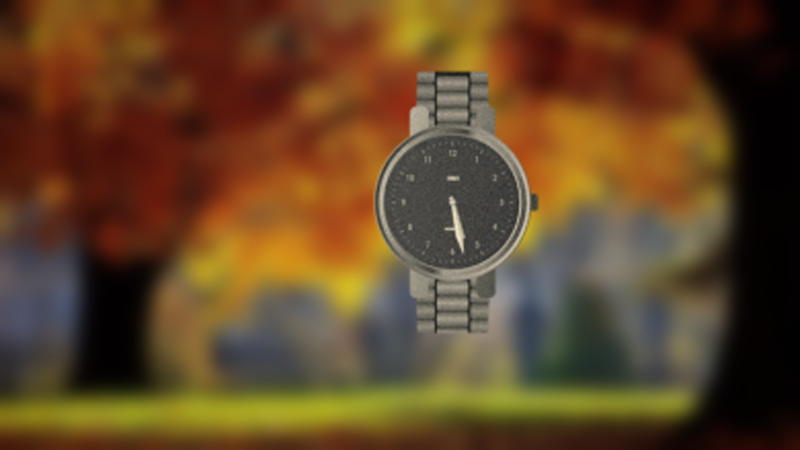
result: 5.28
